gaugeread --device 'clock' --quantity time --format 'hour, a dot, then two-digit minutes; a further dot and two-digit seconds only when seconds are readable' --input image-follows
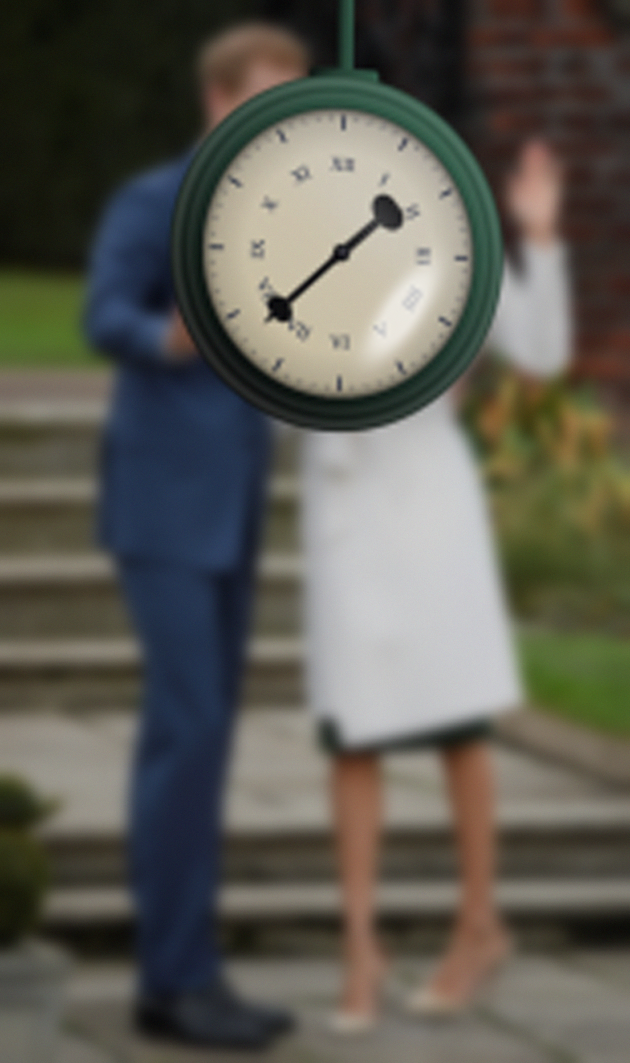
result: 1.38
